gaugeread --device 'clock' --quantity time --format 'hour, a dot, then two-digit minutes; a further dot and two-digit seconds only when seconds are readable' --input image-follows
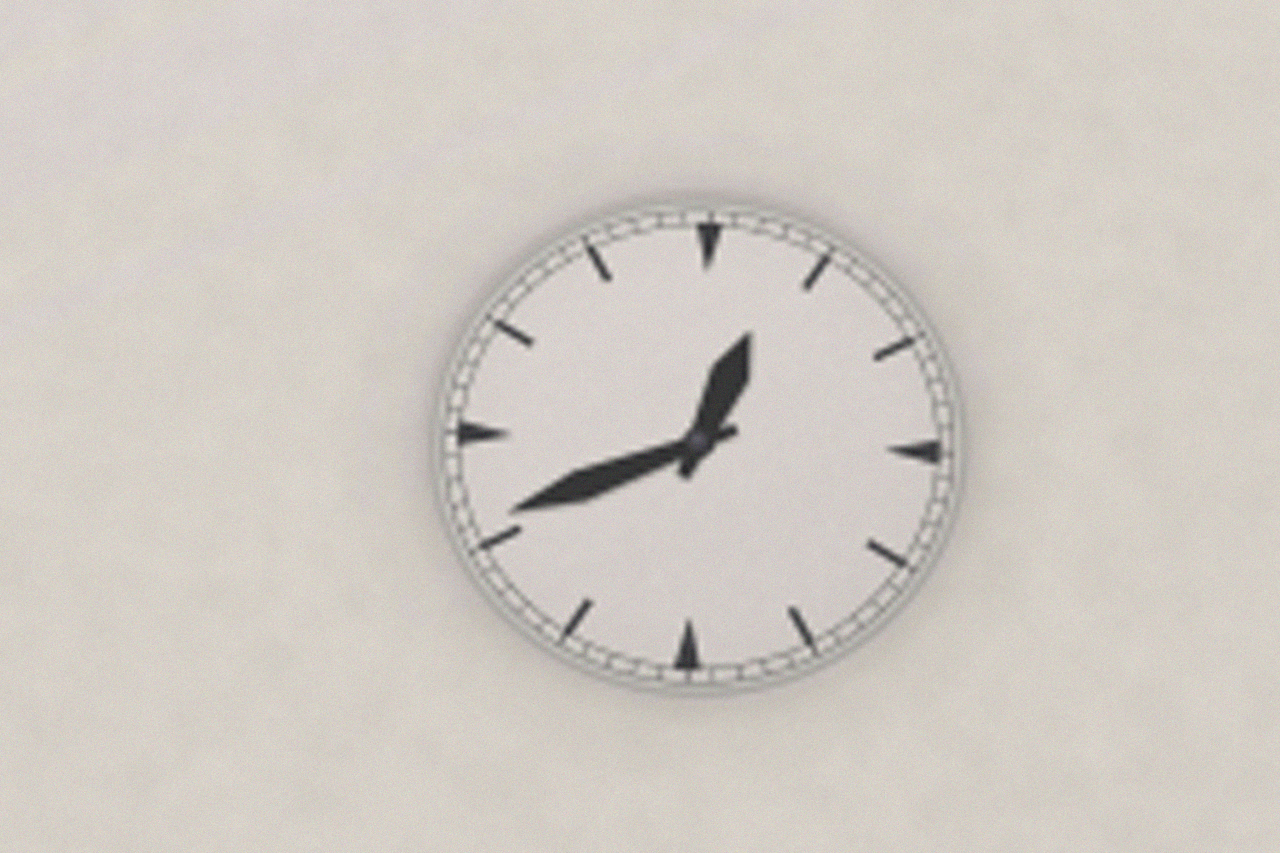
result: 12.41
